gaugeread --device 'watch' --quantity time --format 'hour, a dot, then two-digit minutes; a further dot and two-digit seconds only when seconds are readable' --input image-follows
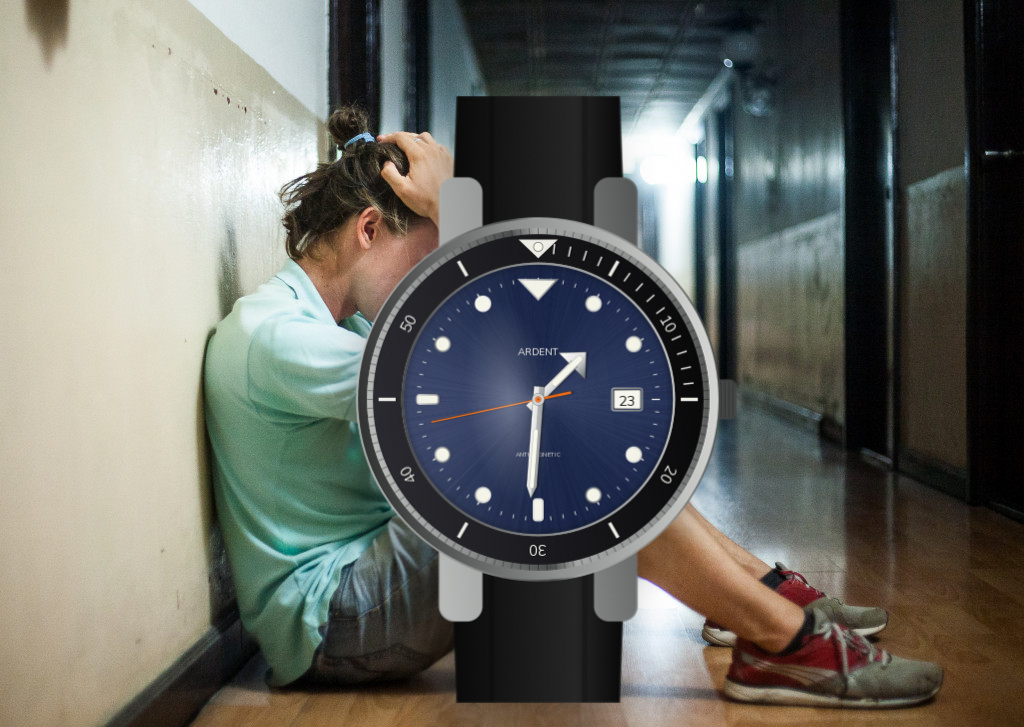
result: 1.30.43
